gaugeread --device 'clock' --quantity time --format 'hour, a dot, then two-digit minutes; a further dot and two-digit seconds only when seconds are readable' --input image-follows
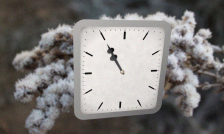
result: 10.55
